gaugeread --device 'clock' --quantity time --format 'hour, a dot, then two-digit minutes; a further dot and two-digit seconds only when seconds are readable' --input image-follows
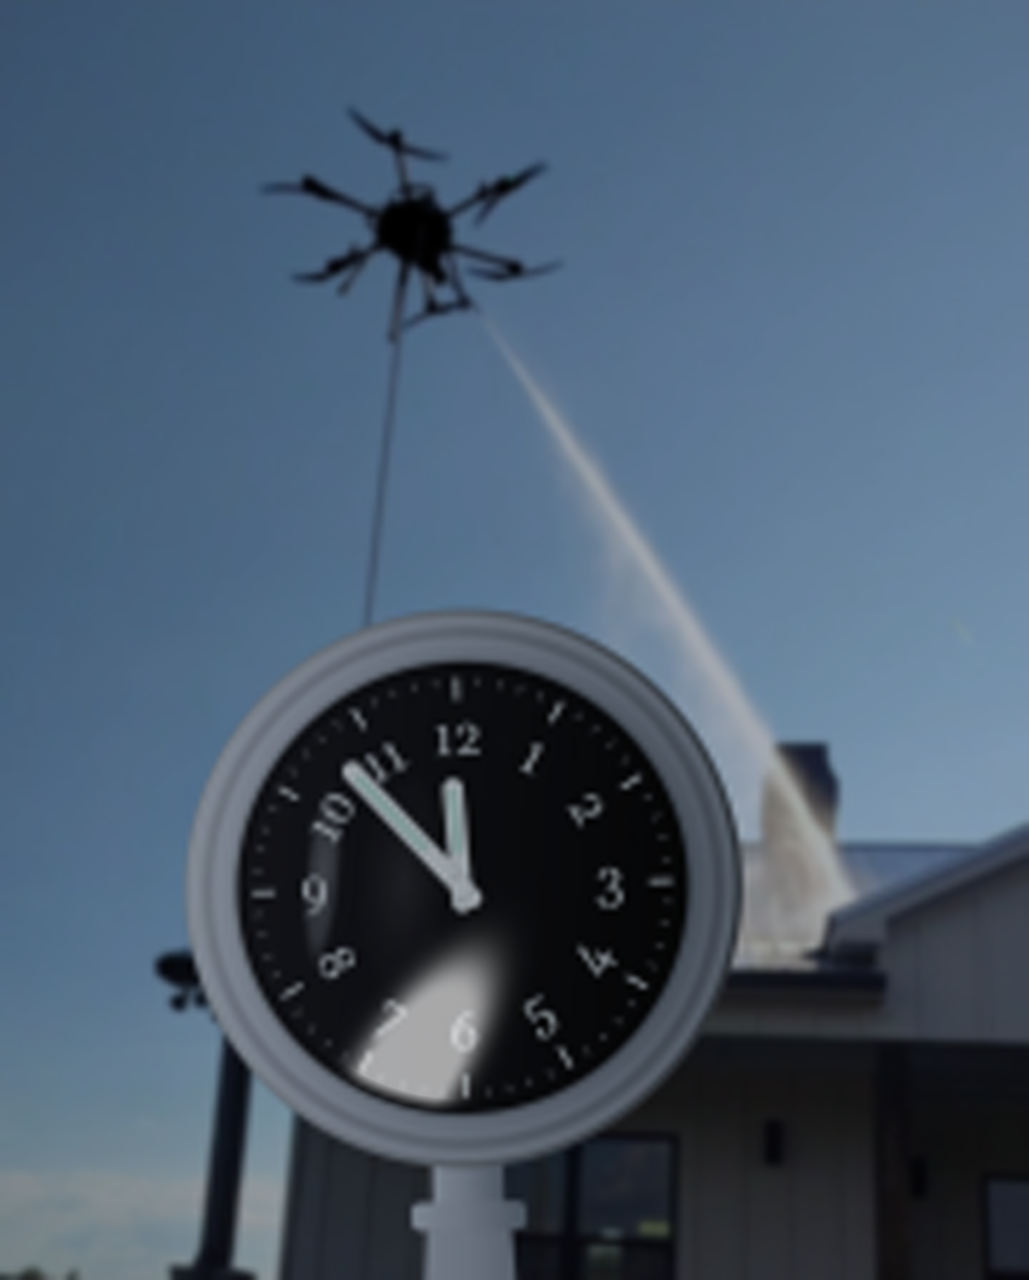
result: 11.53
